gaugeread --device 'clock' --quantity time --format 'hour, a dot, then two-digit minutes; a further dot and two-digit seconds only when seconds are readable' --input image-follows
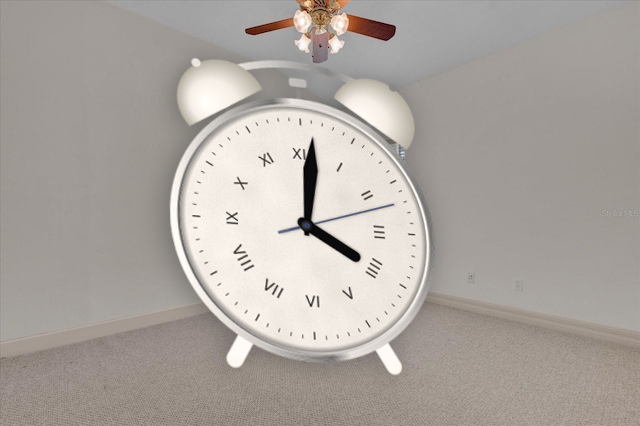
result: 4.01.12
